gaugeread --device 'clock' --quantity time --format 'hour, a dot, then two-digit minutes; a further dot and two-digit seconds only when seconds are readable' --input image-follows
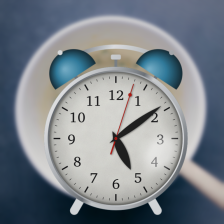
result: 5.09.03
